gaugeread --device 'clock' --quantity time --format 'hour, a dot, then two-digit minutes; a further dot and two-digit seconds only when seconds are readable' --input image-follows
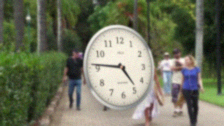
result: 4.46
